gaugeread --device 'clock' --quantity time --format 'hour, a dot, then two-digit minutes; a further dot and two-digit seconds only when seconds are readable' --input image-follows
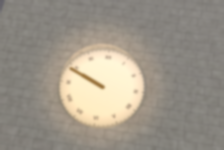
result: 9.49
